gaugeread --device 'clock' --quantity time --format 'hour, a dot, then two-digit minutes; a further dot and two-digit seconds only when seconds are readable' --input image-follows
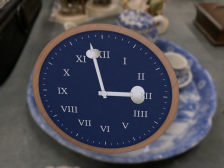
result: 2.58
